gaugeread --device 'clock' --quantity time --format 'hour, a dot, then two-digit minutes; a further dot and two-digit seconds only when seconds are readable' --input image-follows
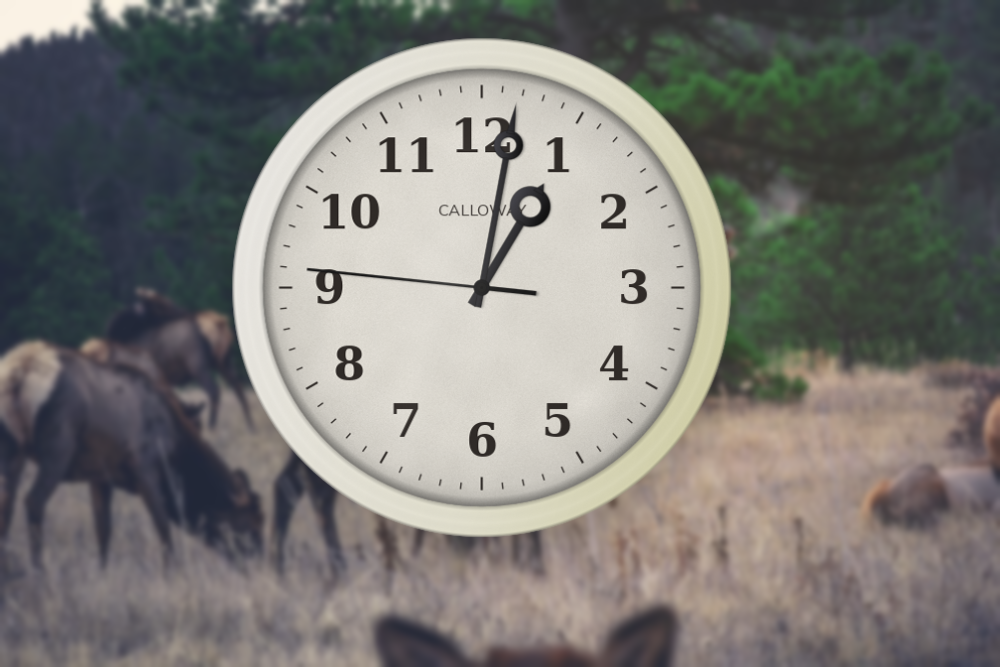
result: 1.01.46
